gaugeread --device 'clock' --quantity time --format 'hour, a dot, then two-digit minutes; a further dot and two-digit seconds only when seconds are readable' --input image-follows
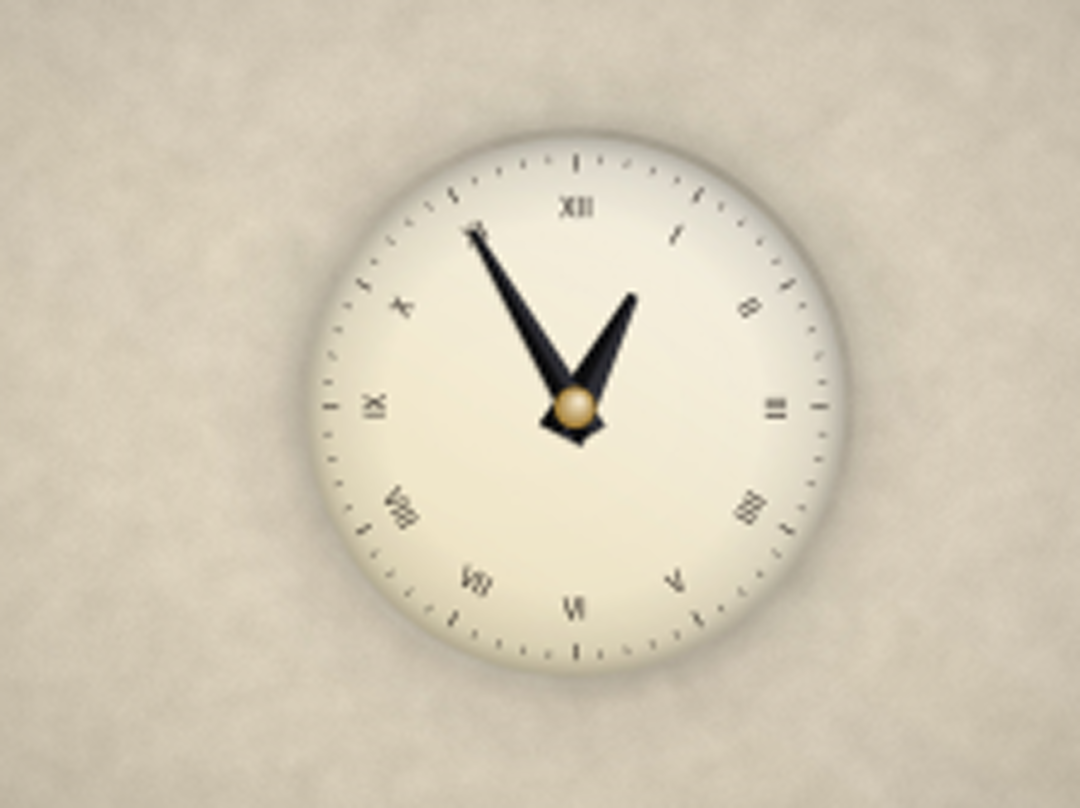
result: 12.55
